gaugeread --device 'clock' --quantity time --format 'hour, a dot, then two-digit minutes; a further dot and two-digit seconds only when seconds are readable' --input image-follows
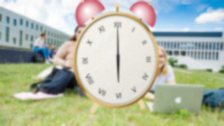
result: 6.00
